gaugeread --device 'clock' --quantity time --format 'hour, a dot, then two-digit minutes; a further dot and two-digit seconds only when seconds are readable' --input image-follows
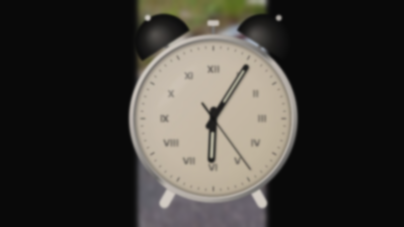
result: 6.05.24
